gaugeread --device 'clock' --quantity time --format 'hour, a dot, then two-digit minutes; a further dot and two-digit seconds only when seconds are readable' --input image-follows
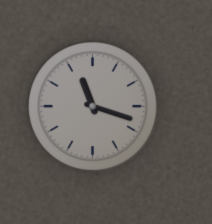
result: 11.18
